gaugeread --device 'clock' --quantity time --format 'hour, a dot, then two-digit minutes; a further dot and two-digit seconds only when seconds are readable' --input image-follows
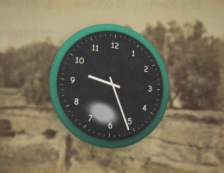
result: 9.26
